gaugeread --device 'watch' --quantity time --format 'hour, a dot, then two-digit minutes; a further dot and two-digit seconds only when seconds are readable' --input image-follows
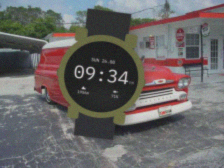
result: 9.34
